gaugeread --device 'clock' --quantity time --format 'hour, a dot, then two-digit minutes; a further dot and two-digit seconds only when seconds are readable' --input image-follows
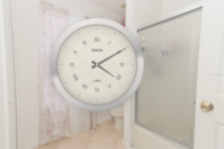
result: 4.10
